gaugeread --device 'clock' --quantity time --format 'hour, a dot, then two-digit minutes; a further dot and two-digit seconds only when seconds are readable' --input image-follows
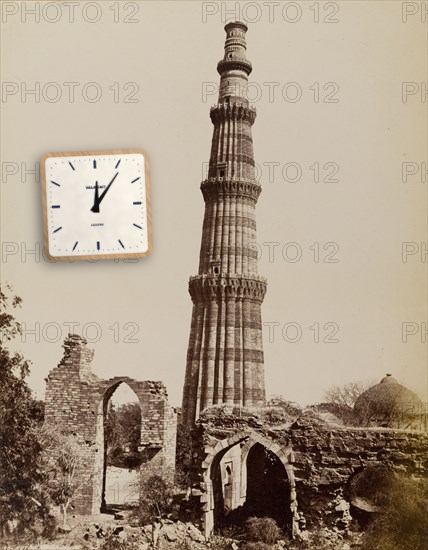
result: 12.06
